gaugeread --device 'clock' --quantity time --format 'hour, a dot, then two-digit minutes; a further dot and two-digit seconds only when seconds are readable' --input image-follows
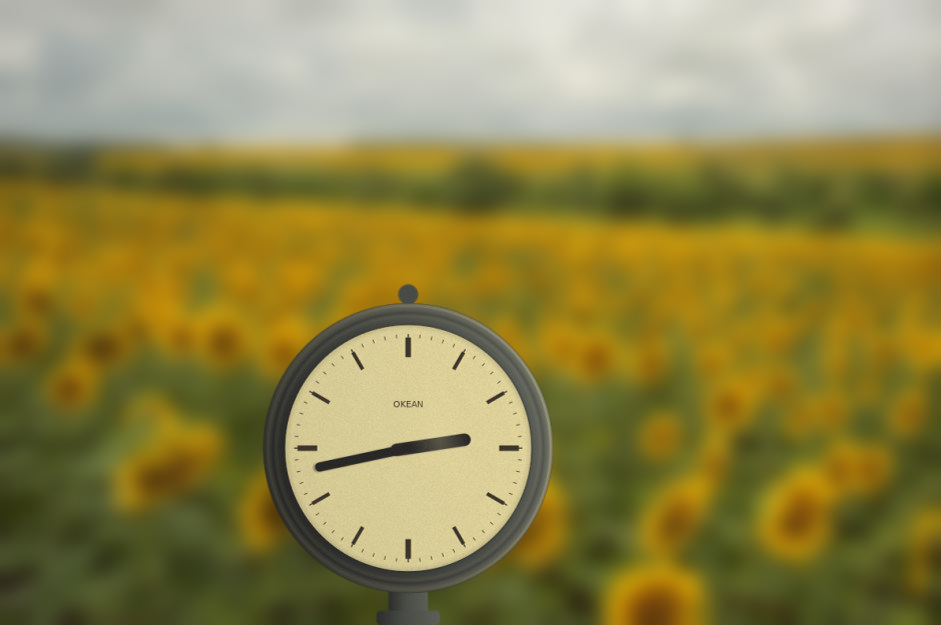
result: 2.43
